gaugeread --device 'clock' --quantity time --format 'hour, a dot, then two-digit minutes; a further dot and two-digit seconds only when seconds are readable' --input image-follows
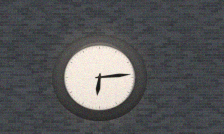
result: 6.14
